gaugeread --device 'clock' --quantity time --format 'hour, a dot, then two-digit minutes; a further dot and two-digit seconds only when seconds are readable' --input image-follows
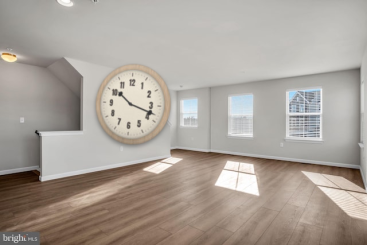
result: 10.18
